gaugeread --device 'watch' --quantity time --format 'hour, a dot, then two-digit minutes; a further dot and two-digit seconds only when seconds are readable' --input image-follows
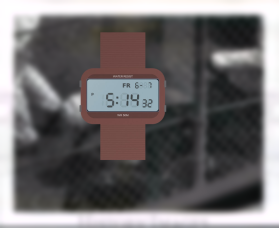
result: 5.14.32
